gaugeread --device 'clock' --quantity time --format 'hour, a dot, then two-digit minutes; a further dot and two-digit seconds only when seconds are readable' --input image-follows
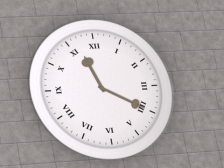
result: 11.20
